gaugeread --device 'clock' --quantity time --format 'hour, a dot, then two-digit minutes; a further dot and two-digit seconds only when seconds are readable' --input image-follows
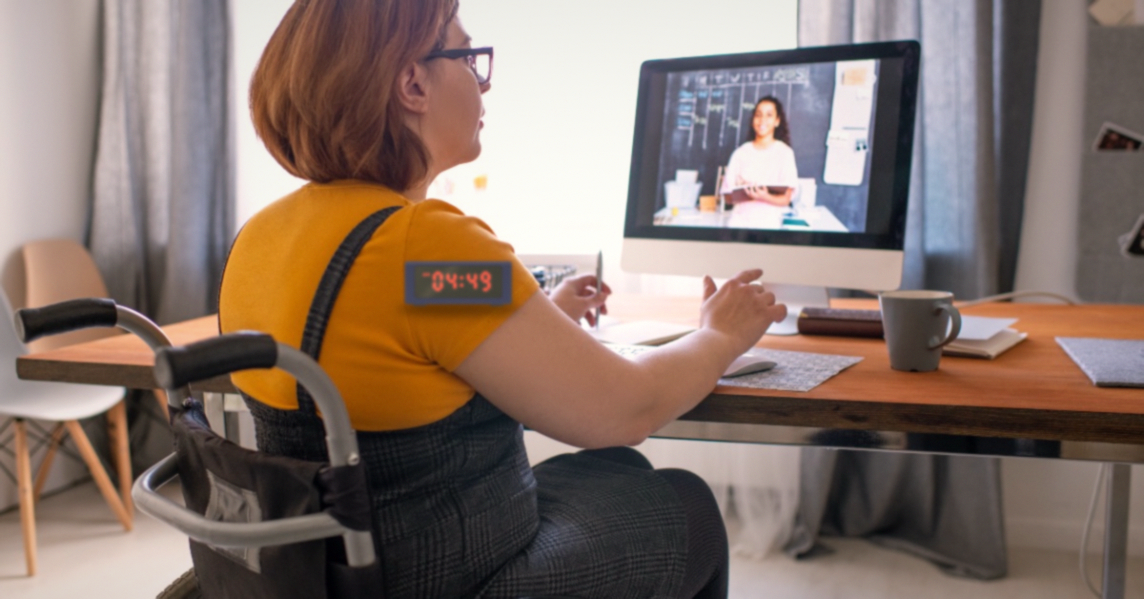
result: 4.49
